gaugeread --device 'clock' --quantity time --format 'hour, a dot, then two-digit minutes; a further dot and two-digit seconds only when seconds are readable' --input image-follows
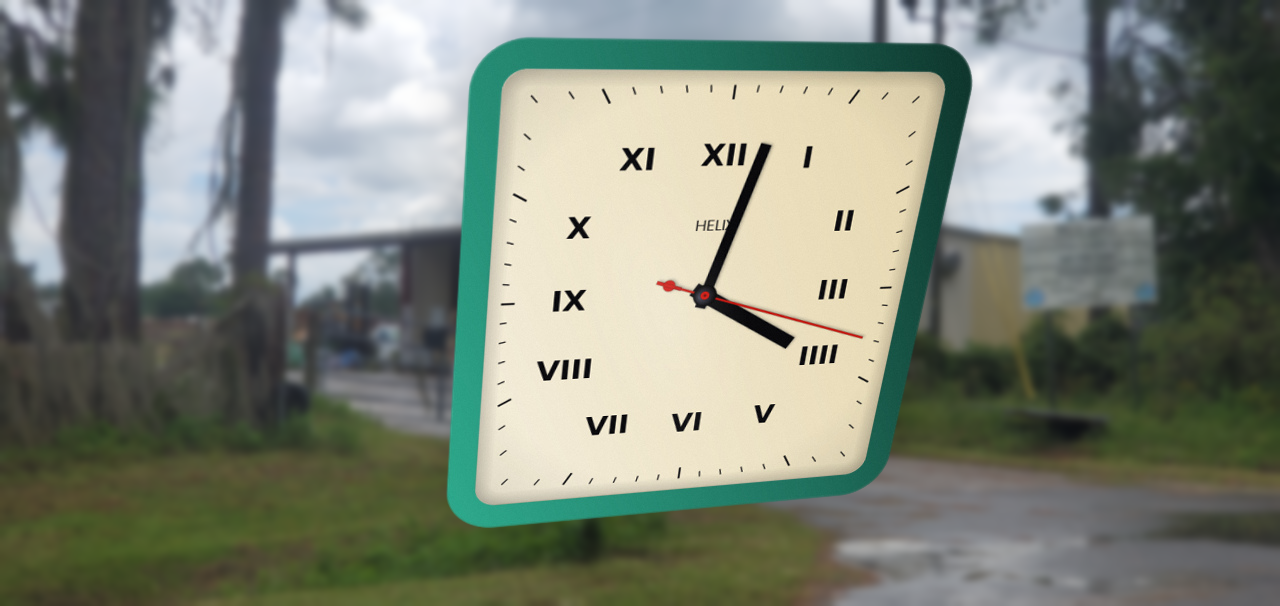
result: 4.02.18
